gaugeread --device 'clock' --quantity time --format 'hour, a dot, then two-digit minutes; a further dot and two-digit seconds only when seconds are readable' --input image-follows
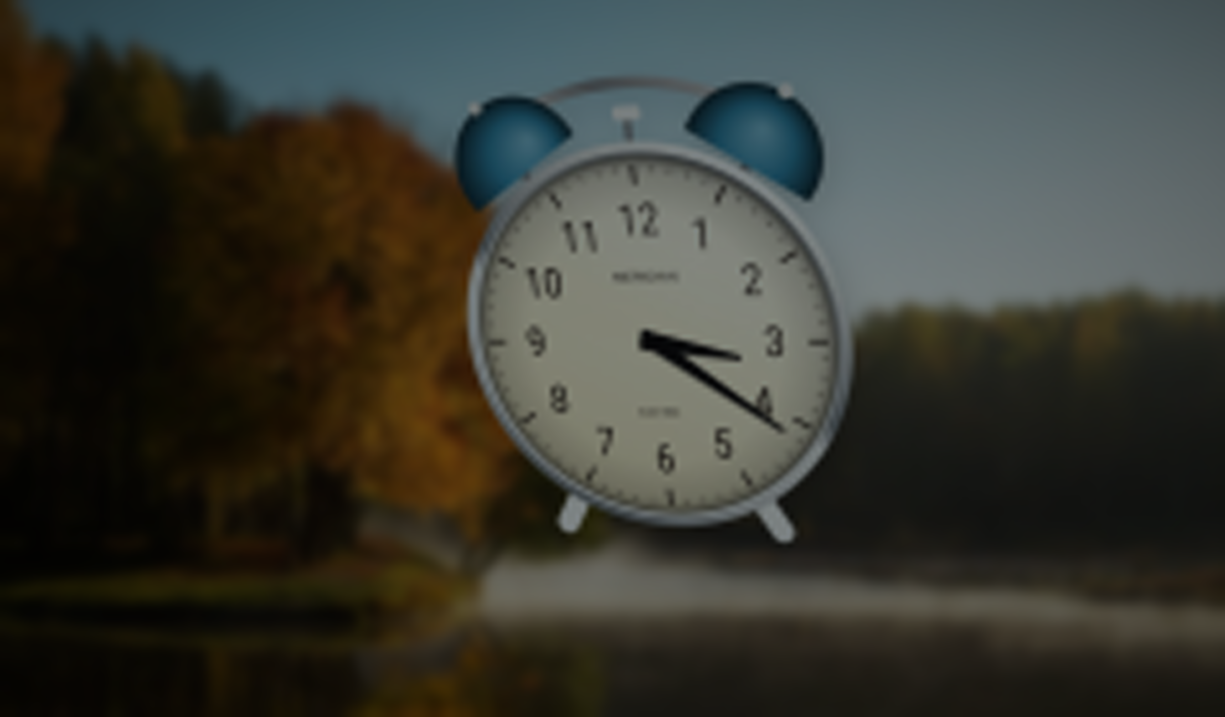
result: 3.21
